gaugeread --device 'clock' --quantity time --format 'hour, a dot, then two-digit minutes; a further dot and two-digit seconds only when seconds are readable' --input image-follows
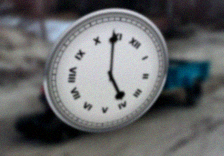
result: 3.54
